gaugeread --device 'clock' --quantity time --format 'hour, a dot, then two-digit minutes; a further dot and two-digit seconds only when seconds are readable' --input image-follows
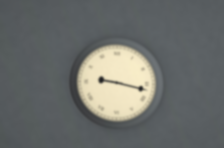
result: 9.17
